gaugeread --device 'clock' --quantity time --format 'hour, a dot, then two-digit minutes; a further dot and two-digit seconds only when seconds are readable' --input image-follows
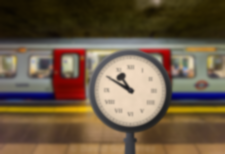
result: 10.50
